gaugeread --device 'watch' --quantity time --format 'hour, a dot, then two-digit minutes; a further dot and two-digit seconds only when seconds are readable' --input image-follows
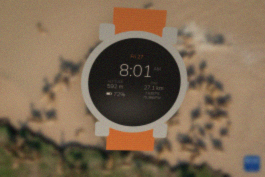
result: 8.01
